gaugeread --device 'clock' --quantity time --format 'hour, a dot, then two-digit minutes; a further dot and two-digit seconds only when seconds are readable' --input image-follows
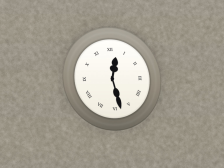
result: 12.28
